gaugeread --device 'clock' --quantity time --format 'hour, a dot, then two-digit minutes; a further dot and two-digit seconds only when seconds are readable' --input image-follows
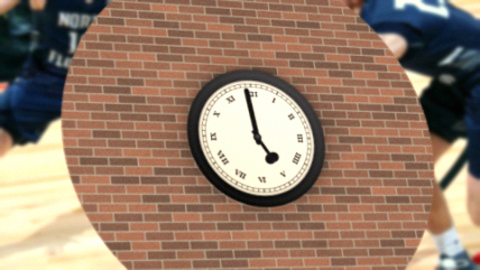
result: 4.59
